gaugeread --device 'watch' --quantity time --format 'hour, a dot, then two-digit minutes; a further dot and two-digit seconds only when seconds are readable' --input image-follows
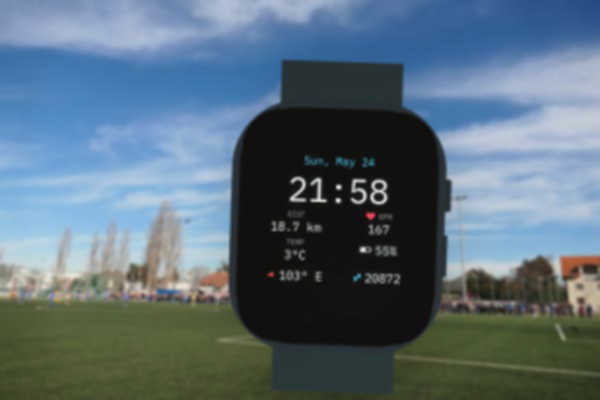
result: 21.58
